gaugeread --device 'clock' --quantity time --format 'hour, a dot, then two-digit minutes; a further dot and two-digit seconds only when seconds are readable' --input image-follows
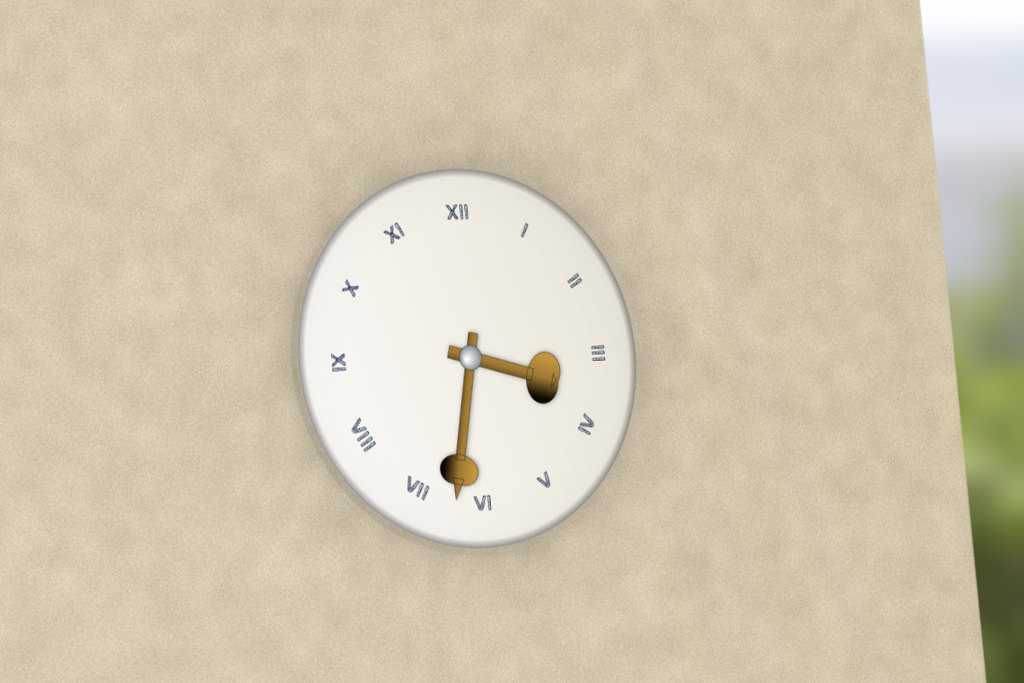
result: 3.32
